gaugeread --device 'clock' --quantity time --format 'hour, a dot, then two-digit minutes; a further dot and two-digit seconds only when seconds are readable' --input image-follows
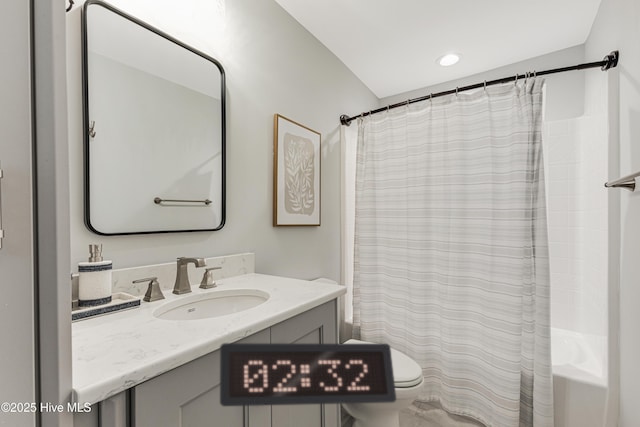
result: 2.32
